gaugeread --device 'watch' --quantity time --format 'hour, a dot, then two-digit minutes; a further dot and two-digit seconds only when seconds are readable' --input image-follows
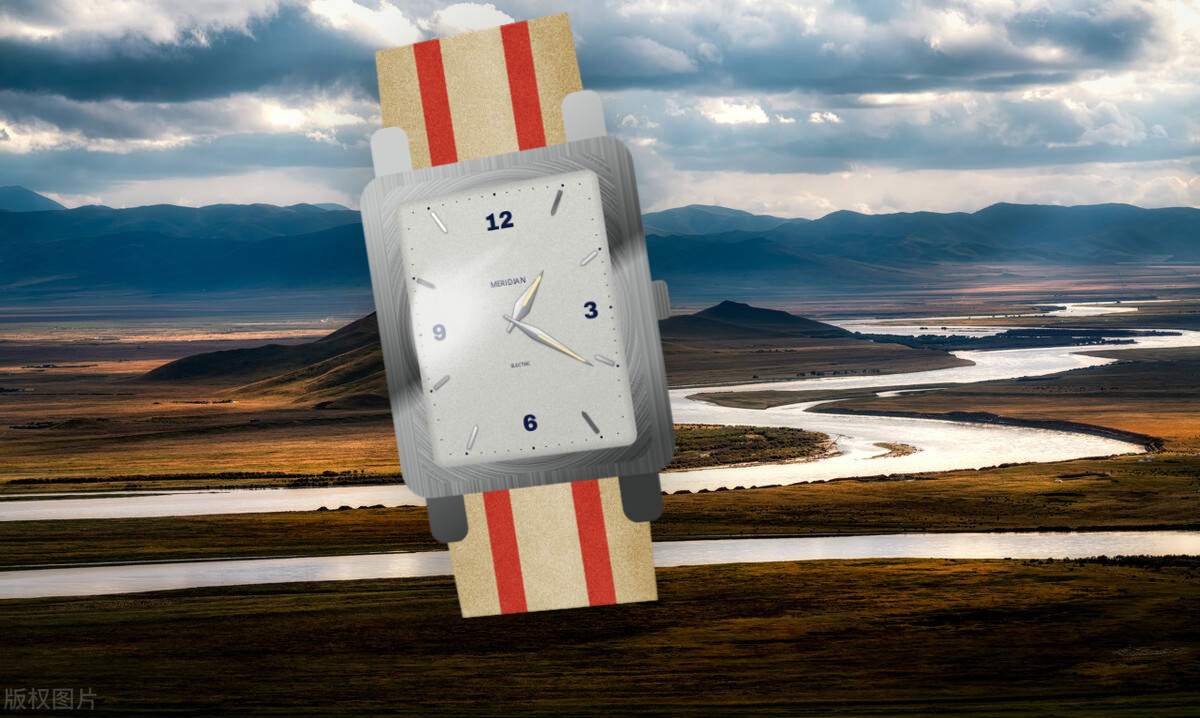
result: 1.21
